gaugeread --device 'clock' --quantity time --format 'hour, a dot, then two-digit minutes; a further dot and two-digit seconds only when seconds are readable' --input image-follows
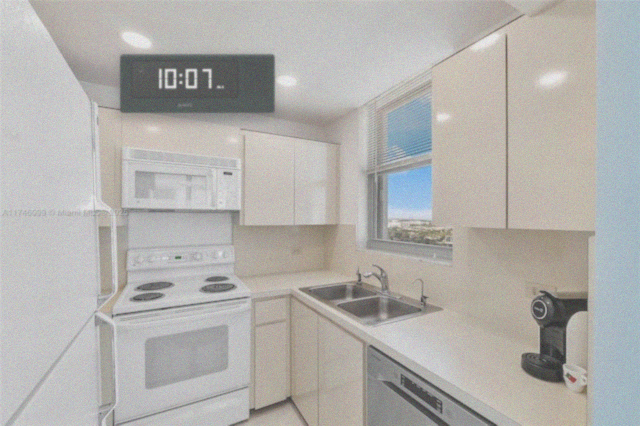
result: 10.07
